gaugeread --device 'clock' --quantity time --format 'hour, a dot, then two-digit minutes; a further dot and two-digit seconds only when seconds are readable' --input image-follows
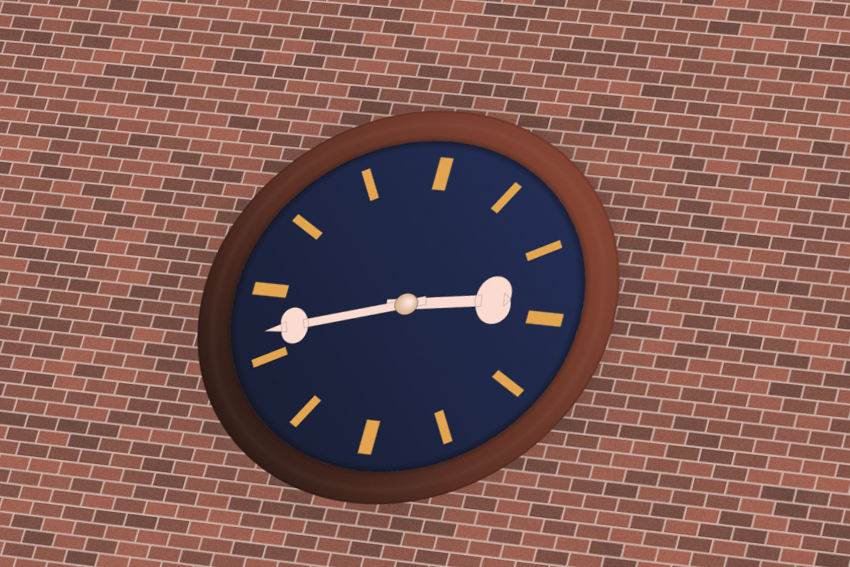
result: 2.42
